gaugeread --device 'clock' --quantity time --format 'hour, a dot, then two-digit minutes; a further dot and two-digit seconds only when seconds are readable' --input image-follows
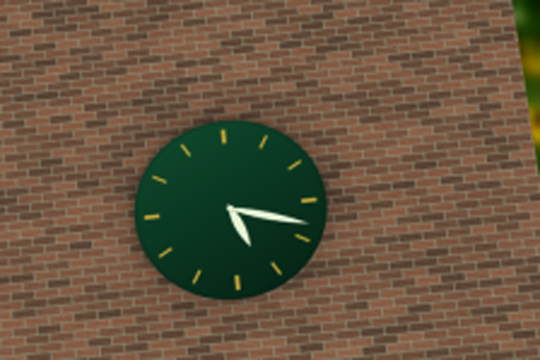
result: 5.18
